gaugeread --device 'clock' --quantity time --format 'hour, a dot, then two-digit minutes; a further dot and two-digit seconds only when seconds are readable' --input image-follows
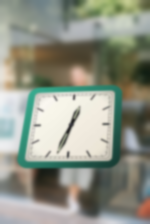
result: 12.33
